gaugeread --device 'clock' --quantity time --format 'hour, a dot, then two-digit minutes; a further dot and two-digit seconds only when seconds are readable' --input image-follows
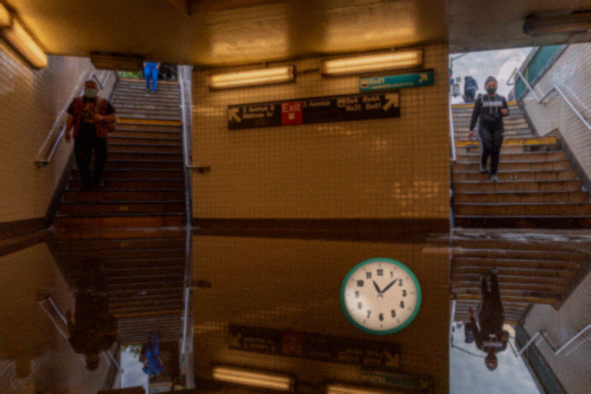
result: 11.08
